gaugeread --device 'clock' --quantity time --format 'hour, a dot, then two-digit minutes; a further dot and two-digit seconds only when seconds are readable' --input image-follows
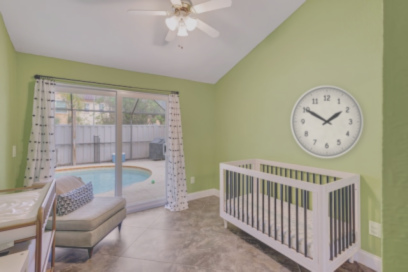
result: 1.50
